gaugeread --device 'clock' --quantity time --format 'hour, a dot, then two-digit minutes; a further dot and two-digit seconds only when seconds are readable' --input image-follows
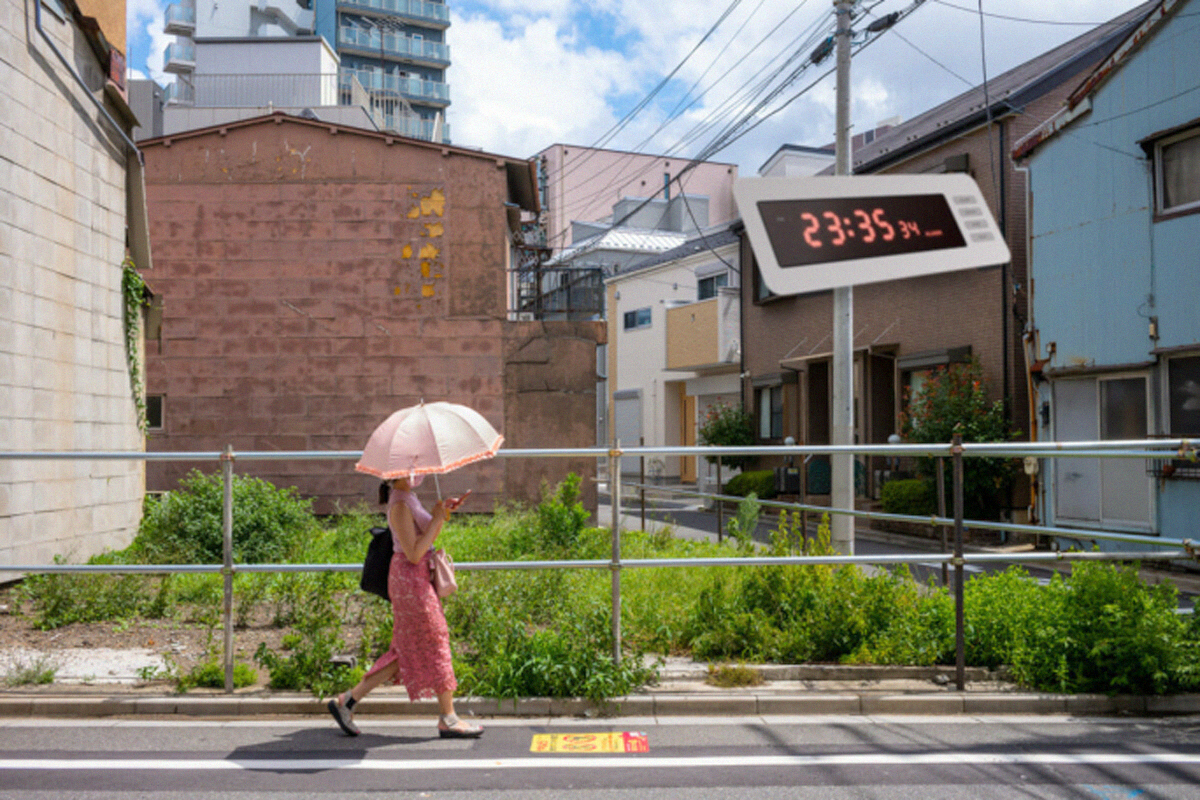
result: 23.35.34
